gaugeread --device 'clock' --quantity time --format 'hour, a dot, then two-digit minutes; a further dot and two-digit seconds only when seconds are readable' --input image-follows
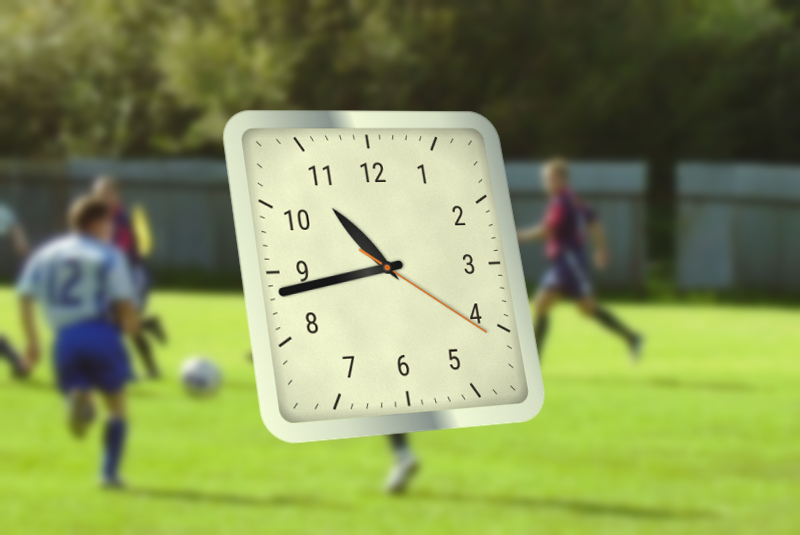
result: 10.43.21
